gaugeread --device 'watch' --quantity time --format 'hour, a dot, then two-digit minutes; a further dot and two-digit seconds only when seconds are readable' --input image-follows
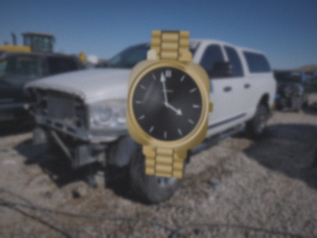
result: 3.58
